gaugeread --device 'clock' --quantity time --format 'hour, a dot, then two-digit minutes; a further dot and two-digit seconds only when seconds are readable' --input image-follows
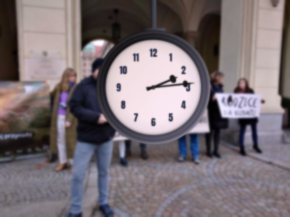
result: 2.14
